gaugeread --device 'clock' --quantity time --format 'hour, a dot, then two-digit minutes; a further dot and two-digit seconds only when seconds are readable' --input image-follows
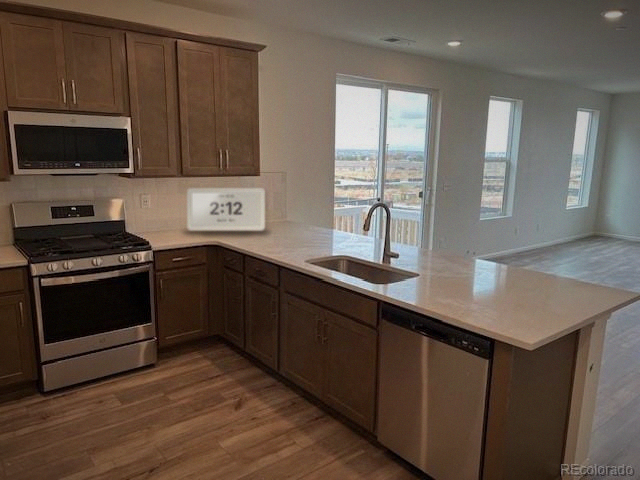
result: 2.12
